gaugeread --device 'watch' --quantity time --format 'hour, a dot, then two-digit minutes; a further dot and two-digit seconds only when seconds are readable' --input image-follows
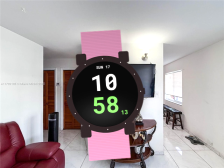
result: 10.58
